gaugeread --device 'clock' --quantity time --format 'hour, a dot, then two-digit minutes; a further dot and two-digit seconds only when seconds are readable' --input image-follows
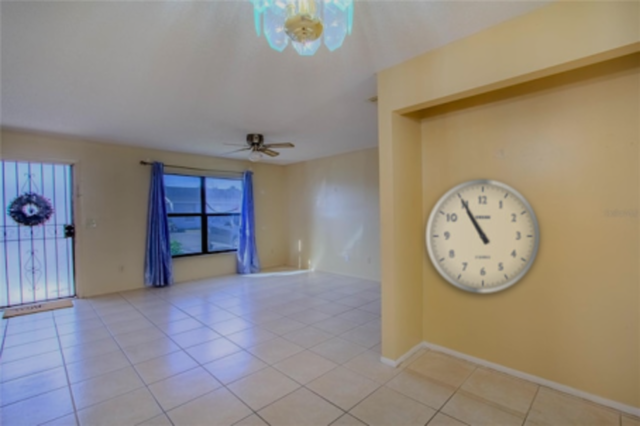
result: 10.55
